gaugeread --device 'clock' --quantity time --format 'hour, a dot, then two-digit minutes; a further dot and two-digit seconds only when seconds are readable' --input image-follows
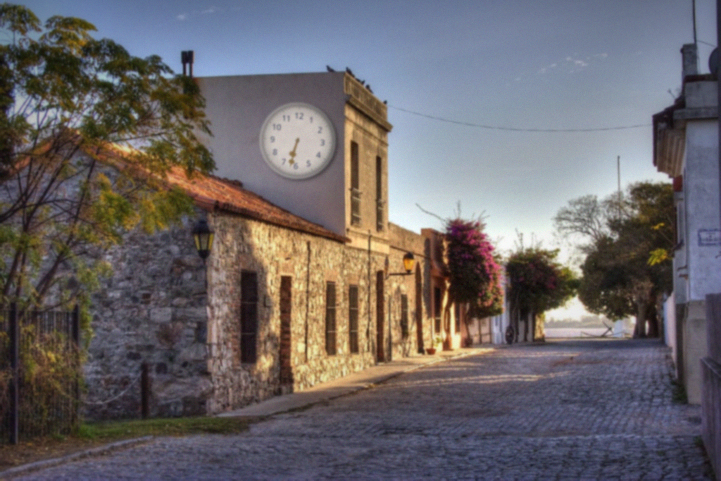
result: 6.32
